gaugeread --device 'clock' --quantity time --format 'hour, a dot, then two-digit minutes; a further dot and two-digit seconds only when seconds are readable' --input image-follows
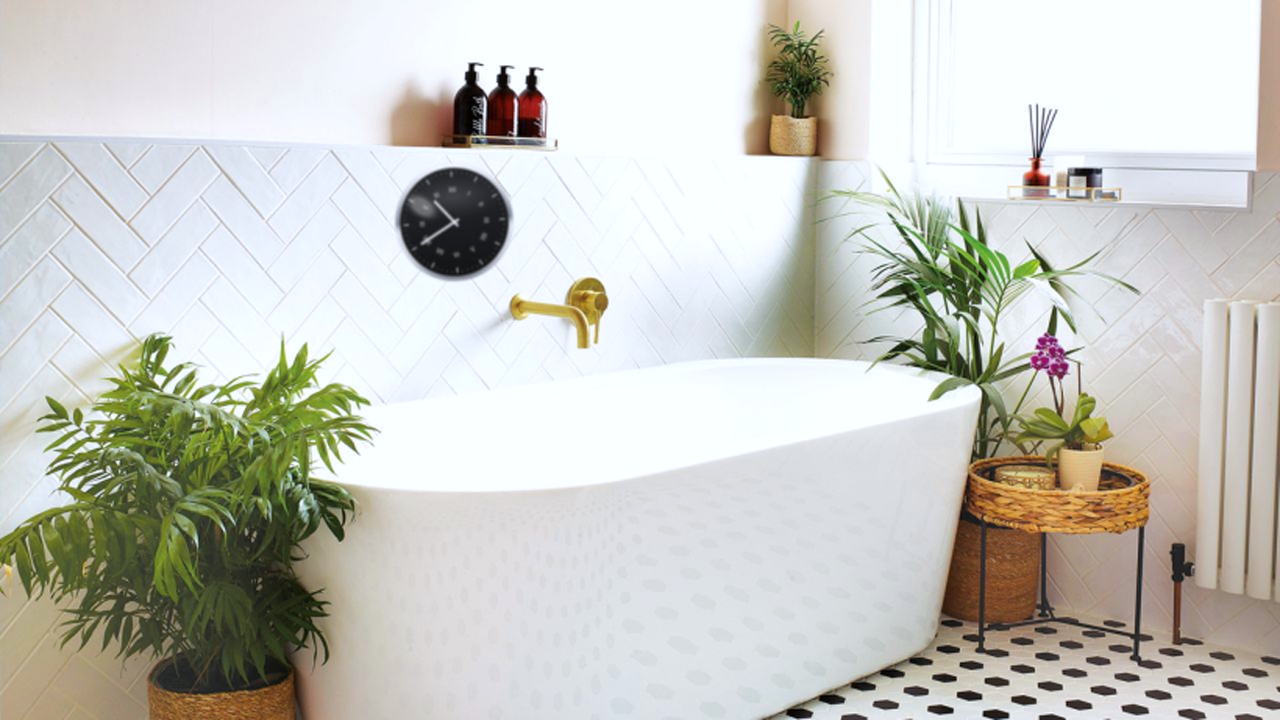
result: 10.40
